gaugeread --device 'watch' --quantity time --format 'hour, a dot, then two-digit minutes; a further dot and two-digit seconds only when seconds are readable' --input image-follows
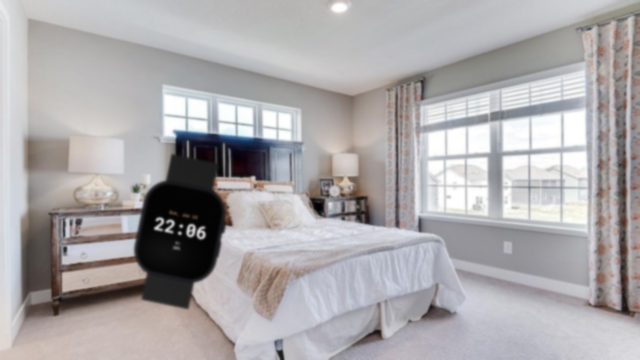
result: 22.06
